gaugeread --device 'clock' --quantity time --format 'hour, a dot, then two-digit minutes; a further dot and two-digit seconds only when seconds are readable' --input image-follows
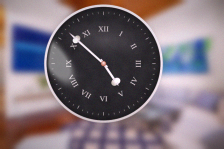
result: 4.52
